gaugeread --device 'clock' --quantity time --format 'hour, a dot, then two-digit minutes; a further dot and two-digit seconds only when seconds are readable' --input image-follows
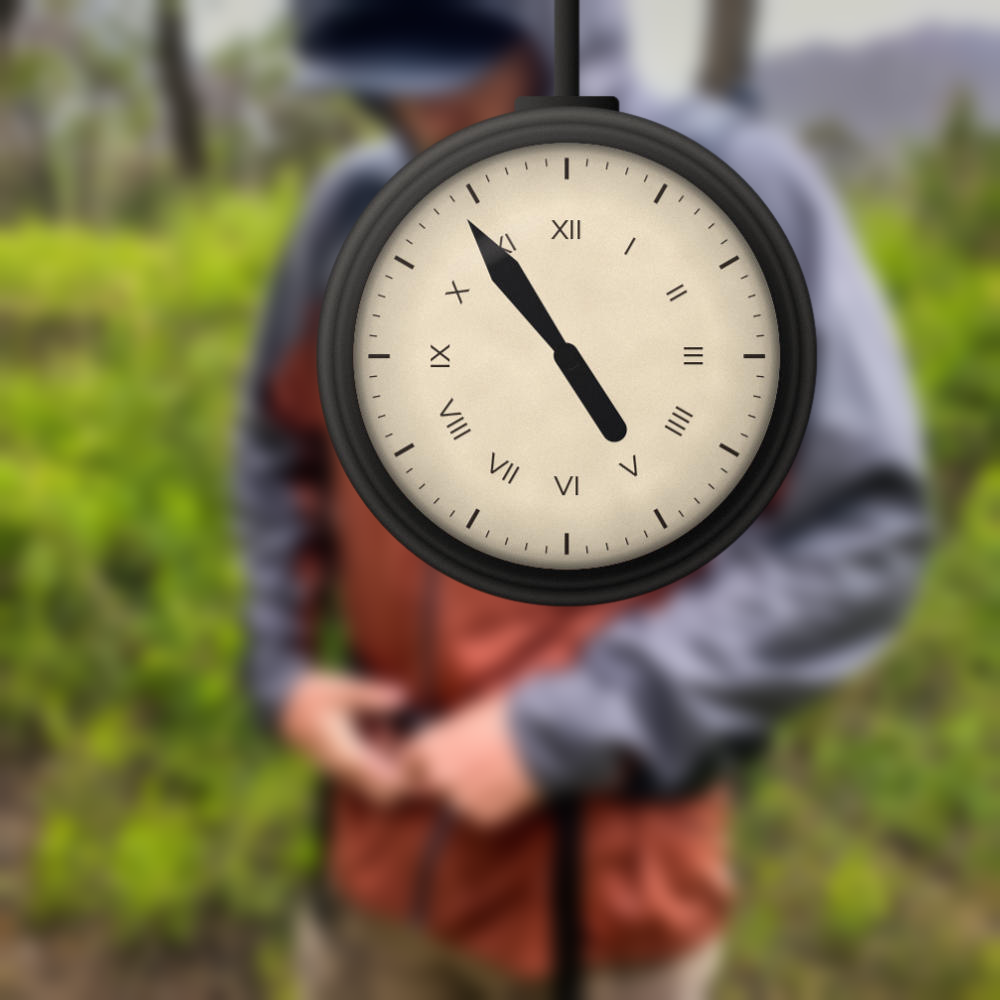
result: 4.54
